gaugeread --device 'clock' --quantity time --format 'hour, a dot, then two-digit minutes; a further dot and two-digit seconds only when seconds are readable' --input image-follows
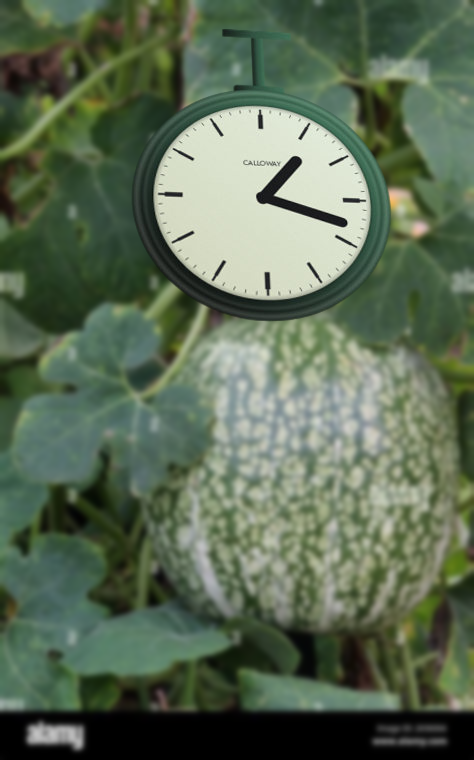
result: 1.18
